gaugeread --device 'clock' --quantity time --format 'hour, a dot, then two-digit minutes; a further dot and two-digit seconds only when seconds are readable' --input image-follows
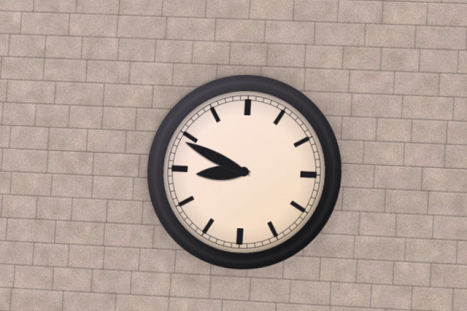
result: 8.49
